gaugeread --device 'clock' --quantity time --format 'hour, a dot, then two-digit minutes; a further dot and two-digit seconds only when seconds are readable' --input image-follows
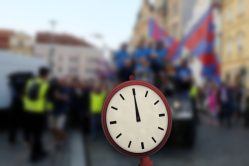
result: 12.00
